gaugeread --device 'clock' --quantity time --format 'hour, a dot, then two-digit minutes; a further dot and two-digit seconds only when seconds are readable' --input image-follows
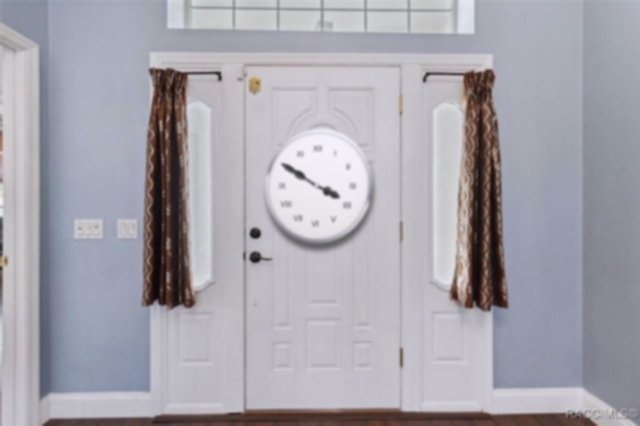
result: 3.50
